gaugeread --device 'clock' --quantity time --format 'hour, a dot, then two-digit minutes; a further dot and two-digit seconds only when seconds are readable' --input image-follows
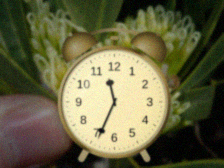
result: 11.34
